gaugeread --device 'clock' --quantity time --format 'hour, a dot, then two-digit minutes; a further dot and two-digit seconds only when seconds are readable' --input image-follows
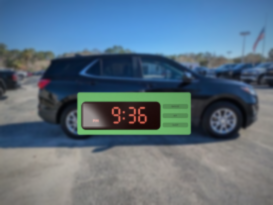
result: 9.36
